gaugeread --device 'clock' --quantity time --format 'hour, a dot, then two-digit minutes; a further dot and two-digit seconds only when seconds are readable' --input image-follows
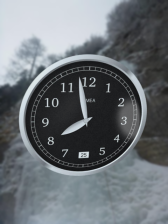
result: 7.58
